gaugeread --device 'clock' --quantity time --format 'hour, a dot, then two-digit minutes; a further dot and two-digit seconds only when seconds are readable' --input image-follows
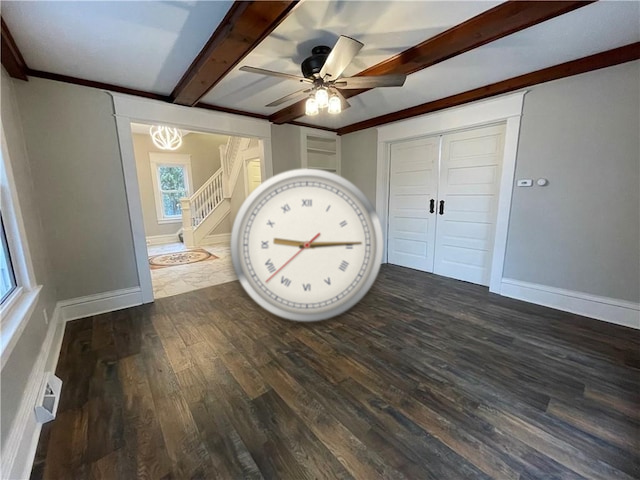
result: 9.14.38
